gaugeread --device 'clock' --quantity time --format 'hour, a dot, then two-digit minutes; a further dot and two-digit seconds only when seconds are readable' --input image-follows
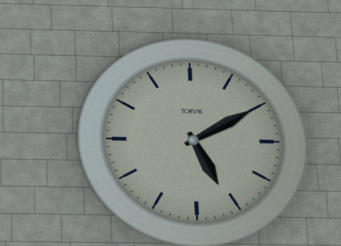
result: 5.10
